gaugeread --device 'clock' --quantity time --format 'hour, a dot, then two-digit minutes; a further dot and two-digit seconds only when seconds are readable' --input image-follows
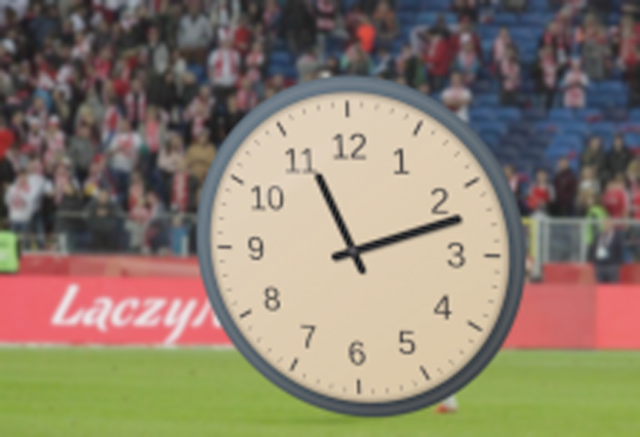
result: 11.12
